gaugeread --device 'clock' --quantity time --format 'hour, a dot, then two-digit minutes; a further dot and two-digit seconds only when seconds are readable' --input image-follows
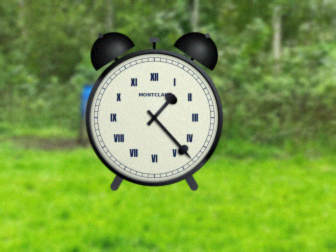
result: 1.23
